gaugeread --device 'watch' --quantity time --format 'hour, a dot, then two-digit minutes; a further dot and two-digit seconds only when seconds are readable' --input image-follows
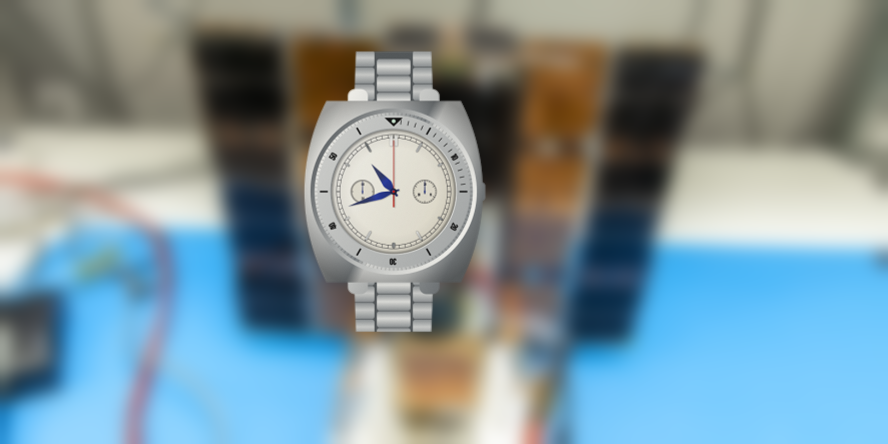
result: 10.42
